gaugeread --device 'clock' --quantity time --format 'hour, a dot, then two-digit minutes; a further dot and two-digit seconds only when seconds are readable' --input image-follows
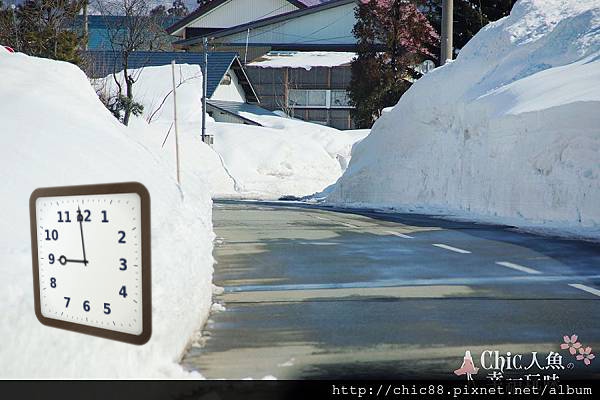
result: 8.59
